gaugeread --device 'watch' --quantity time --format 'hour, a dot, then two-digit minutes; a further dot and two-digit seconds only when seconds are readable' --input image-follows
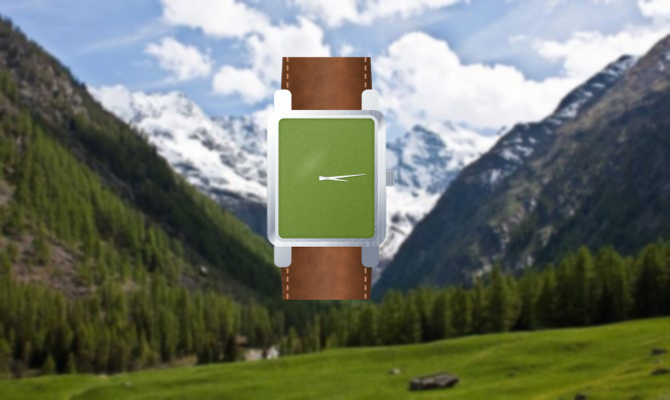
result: 3.14
